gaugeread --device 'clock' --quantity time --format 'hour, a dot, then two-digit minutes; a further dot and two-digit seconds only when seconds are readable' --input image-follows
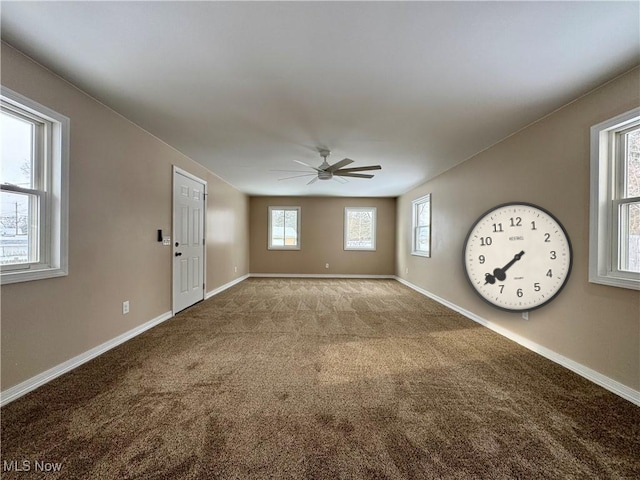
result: 7.39
